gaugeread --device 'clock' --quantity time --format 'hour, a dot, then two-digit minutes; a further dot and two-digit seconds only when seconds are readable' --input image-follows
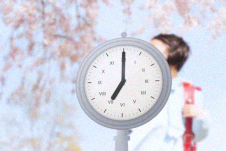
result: 7.00
